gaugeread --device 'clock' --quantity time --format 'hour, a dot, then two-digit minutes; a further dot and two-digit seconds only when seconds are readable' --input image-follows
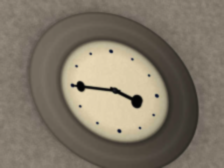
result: 3.45
